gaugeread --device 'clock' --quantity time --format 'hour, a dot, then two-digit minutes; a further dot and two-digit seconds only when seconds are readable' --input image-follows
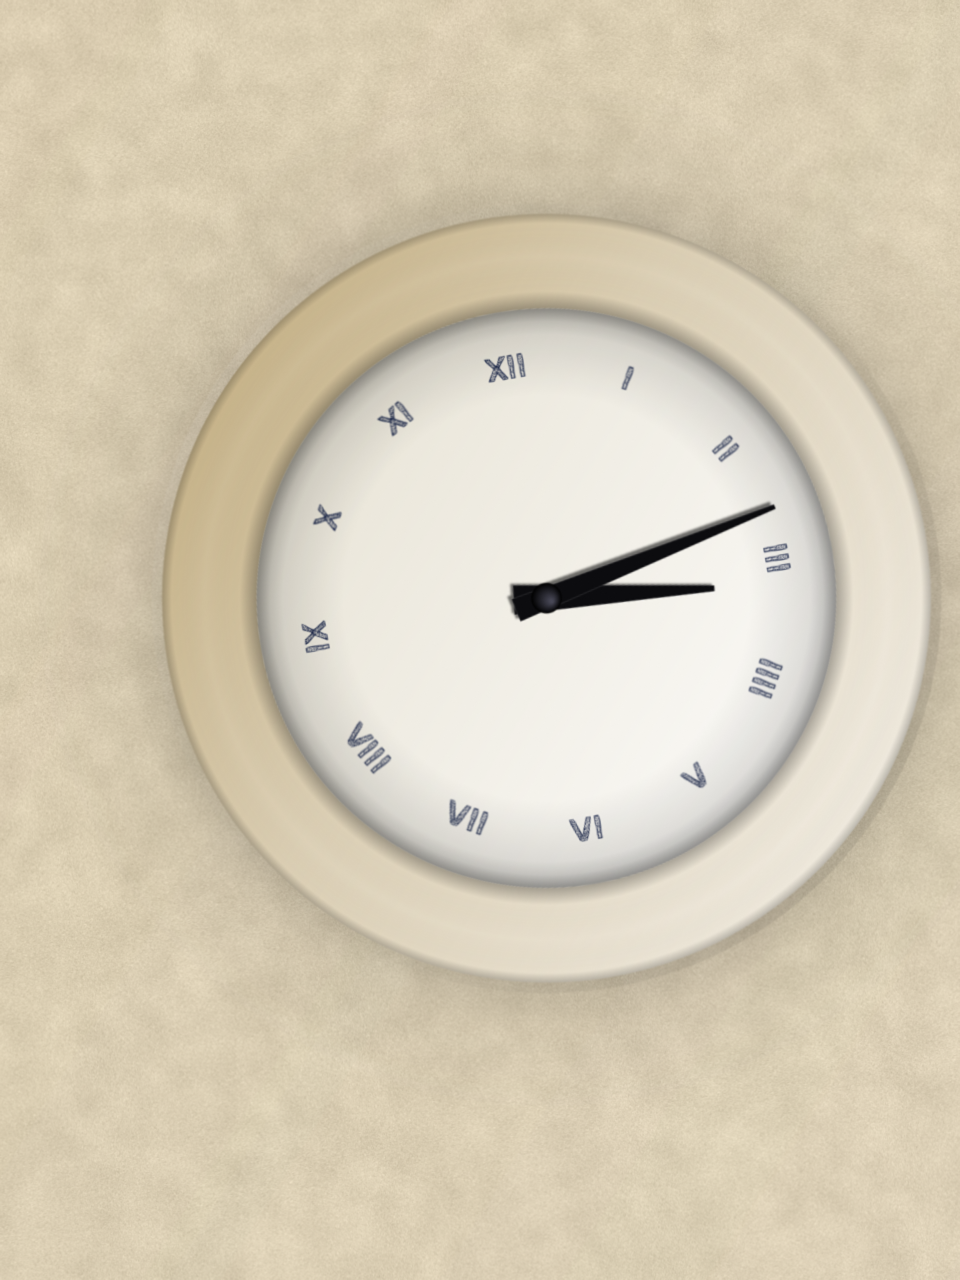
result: 3.13
